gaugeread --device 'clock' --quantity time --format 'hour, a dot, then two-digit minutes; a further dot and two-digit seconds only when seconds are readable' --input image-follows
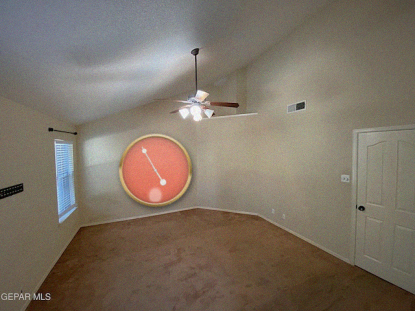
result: 4.55
